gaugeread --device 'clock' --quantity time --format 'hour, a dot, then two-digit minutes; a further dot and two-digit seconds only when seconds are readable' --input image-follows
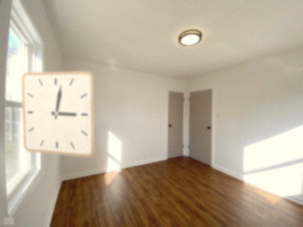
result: 3.02
